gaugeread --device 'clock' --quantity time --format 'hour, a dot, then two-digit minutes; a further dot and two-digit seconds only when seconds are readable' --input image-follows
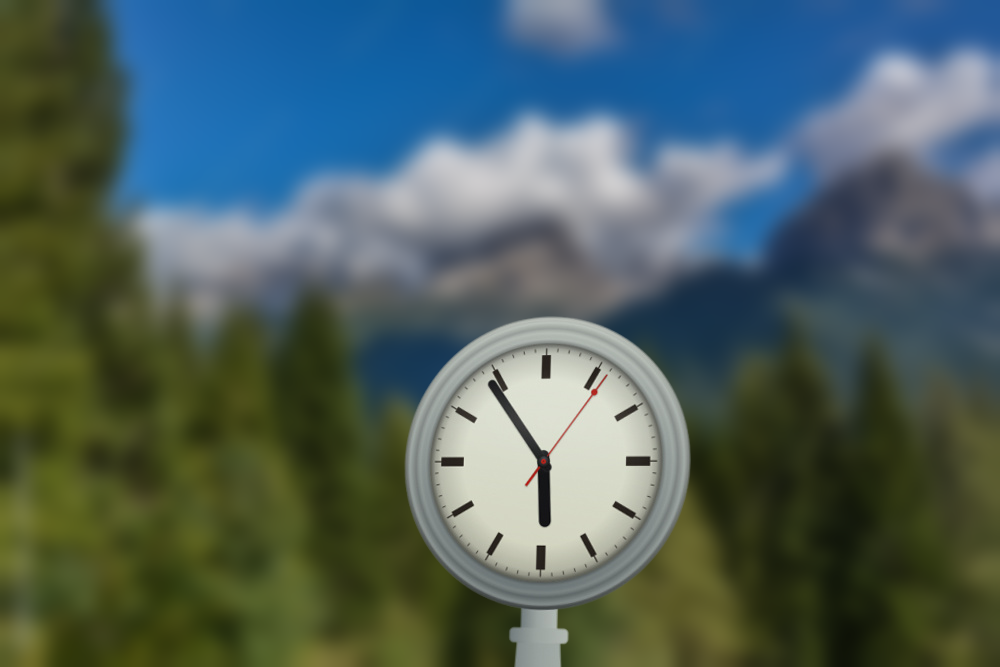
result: 5.54.06
